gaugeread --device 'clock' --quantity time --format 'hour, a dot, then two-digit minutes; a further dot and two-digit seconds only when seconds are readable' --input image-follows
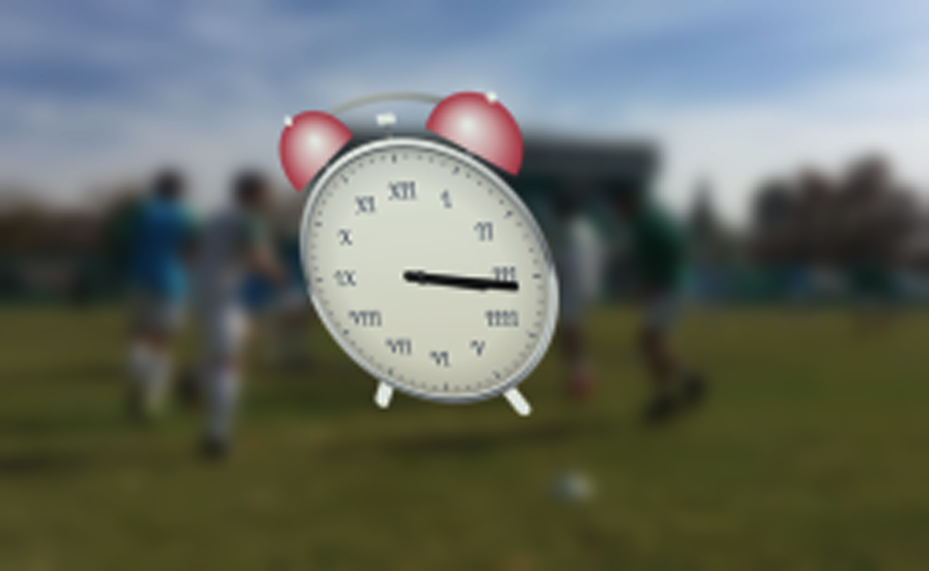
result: 3.16
